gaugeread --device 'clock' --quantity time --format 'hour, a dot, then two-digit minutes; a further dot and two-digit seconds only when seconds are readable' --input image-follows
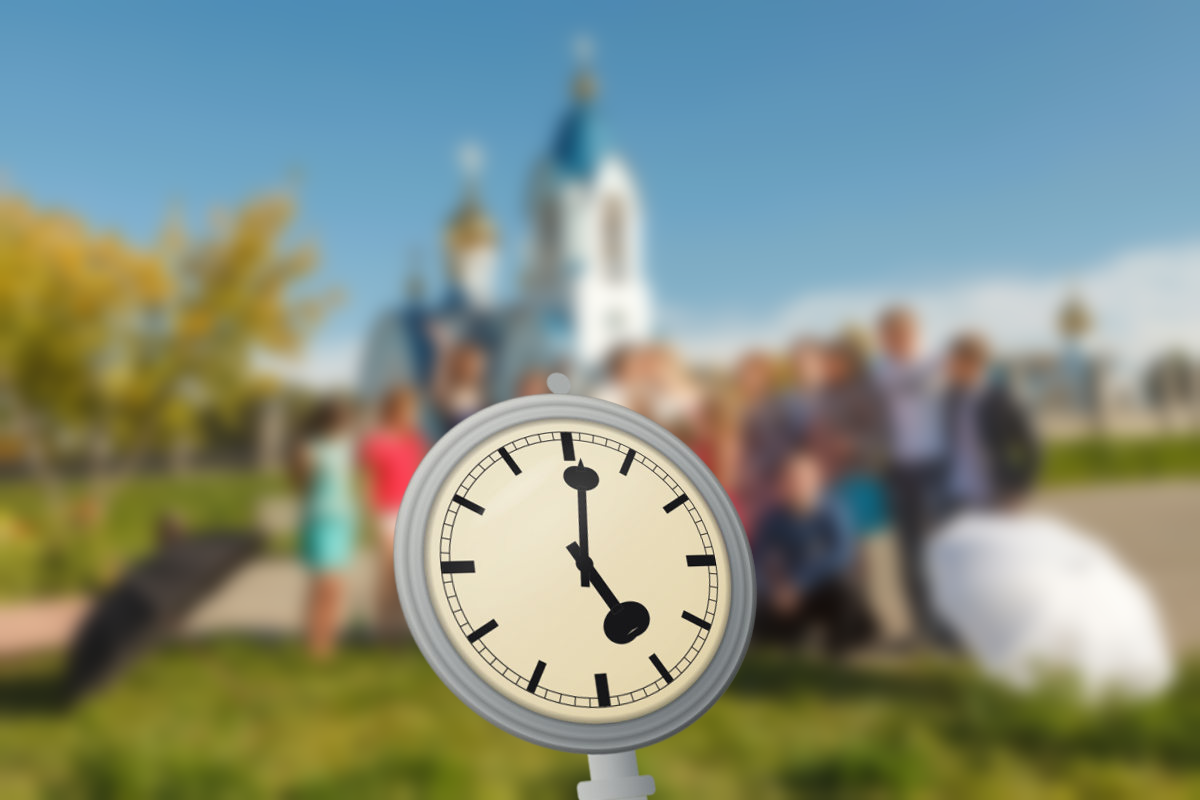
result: 5.01
